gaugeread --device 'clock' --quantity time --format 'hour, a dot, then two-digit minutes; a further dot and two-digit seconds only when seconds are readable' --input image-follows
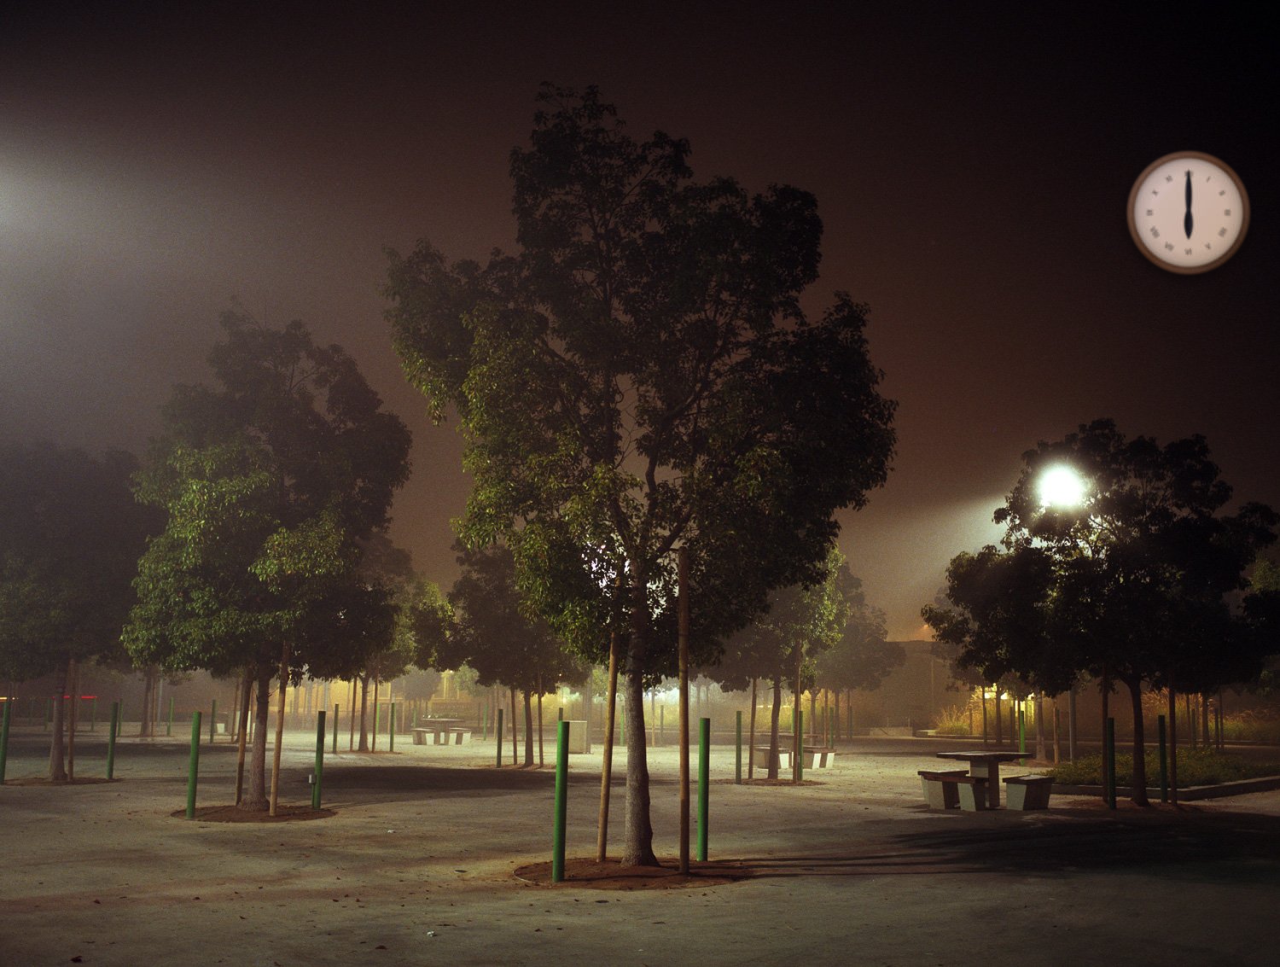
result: 6.00
